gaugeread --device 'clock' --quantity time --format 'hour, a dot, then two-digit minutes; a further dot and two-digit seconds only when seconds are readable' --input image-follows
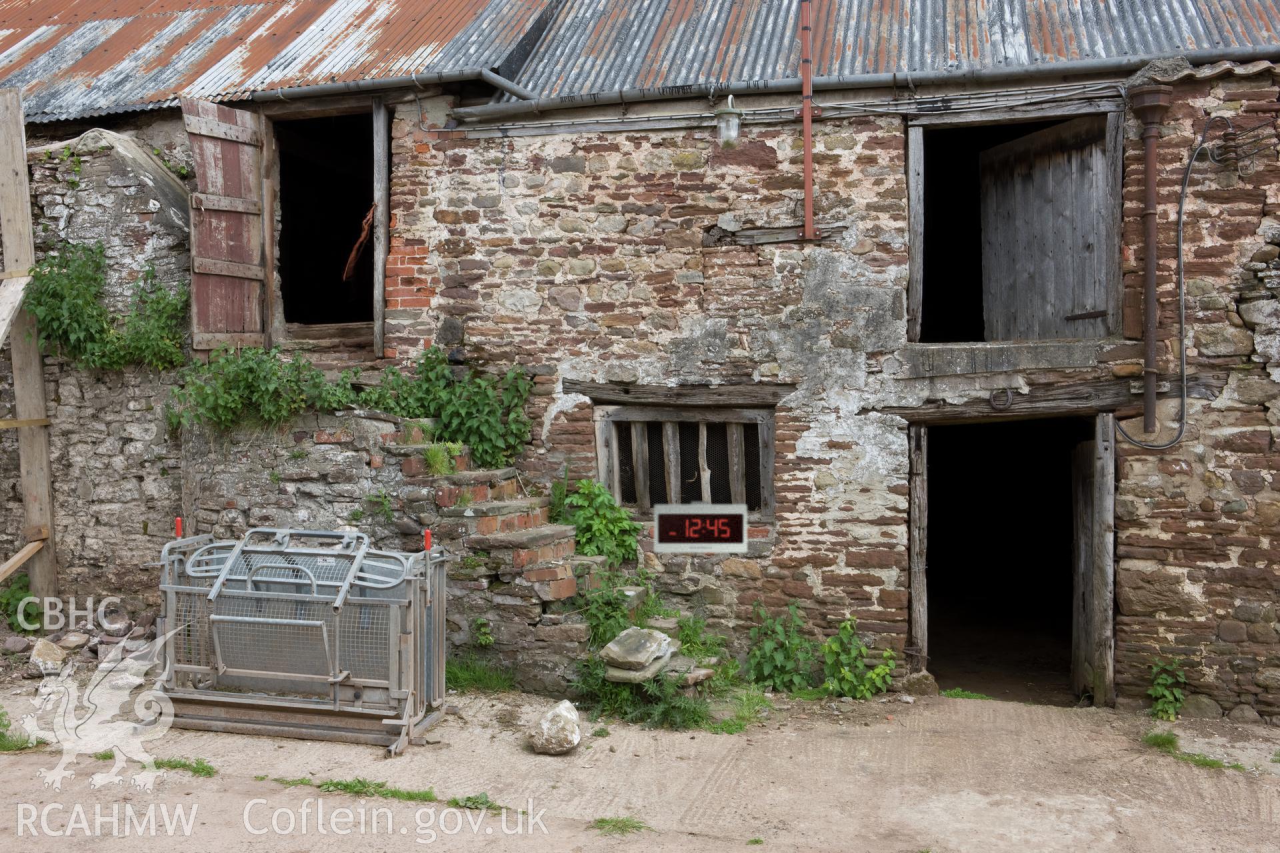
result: 12.45
